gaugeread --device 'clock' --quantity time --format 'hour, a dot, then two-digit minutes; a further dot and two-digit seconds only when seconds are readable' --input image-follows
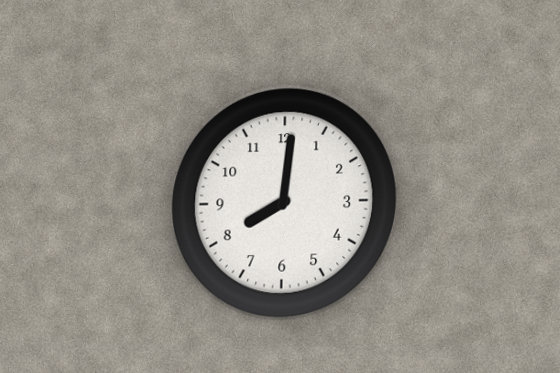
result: 8.01
